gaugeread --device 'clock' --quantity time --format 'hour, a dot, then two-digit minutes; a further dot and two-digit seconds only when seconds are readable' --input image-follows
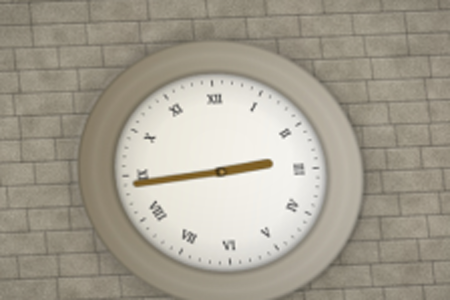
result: 2.44
